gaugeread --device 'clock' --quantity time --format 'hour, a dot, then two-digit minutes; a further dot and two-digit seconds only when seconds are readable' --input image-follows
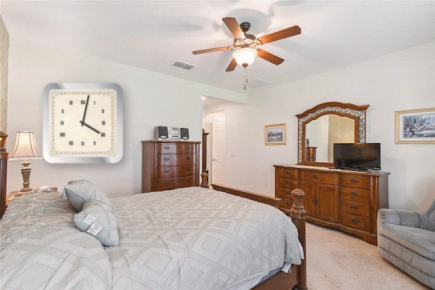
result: 4.02
